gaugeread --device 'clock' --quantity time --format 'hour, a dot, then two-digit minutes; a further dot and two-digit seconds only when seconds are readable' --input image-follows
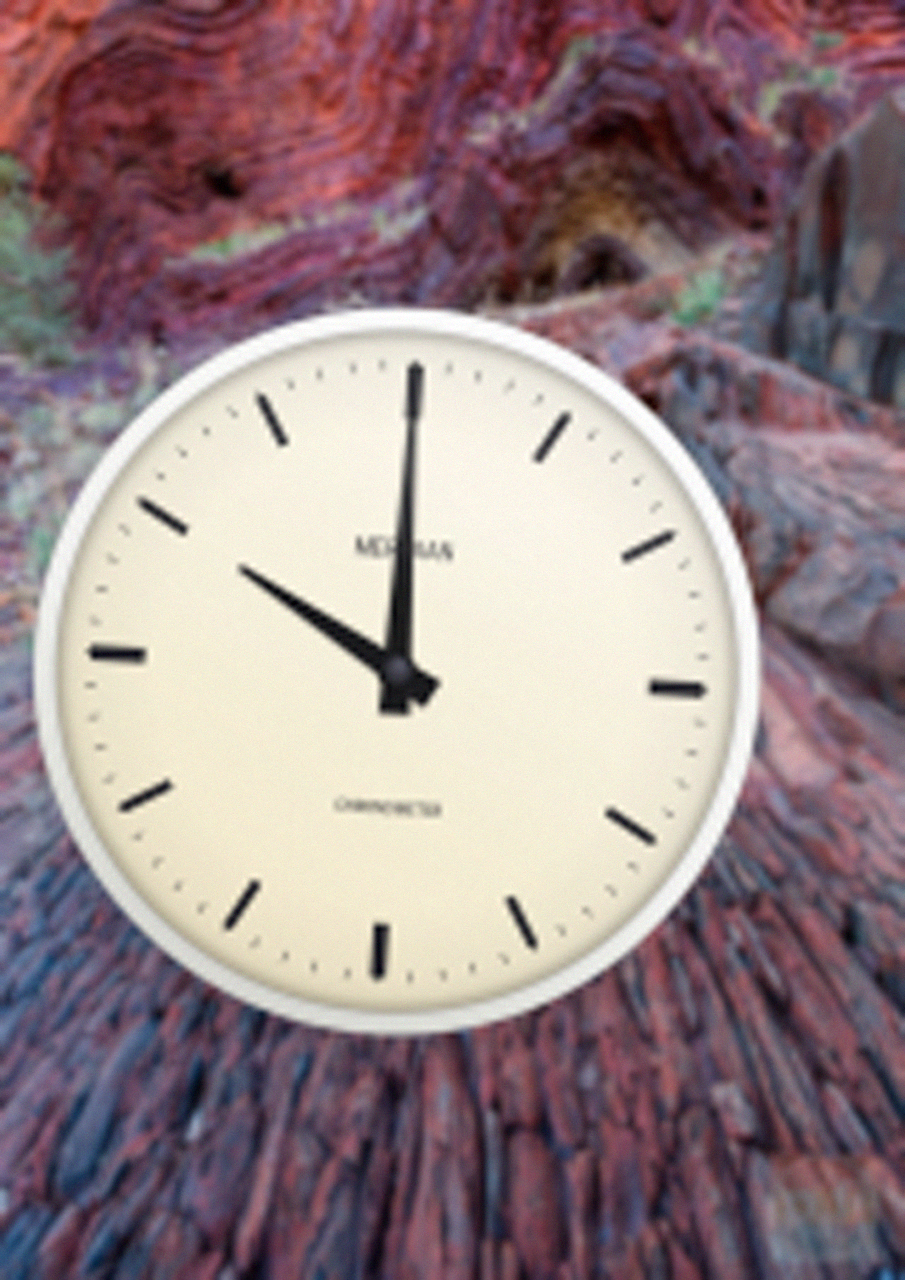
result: 10.00
